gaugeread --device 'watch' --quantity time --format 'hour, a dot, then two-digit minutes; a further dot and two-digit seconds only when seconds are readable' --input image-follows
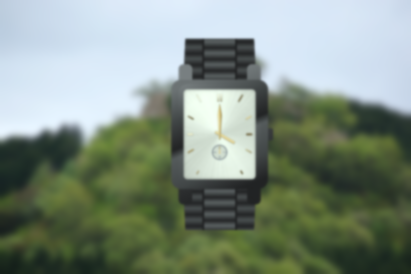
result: 4.00
